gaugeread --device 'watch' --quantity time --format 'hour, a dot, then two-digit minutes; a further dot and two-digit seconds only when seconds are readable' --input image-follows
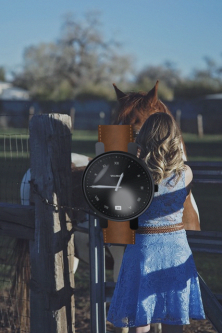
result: 12.45
